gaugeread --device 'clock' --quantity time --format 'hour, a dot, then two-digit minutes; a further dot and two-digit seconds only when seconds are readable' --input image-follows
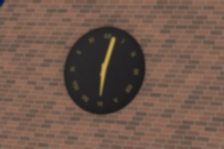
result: 6.02
